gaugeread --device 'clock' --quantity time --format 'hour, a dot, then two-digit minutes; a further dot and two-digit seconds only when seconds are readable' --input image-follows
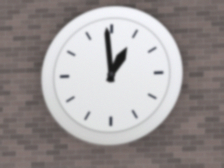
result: 12.59
